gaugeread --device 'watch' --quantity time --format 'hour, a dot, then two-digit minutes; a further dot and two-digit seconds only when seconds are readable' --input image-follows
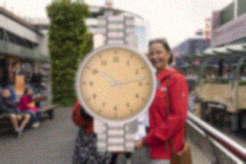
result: 10.13
